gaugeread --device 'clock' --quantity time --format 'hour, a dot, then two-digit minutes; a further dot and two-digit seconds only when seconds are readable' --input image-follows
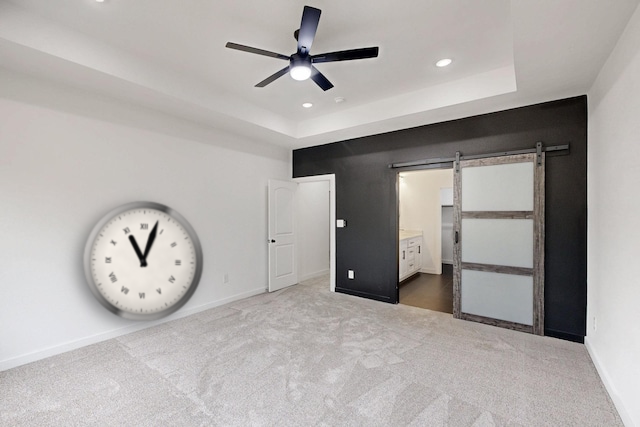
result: 11.03
